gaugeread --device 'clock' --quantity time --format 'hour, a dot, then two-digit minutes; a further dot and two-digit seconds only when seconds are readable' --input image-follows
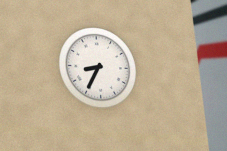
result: 8.35
